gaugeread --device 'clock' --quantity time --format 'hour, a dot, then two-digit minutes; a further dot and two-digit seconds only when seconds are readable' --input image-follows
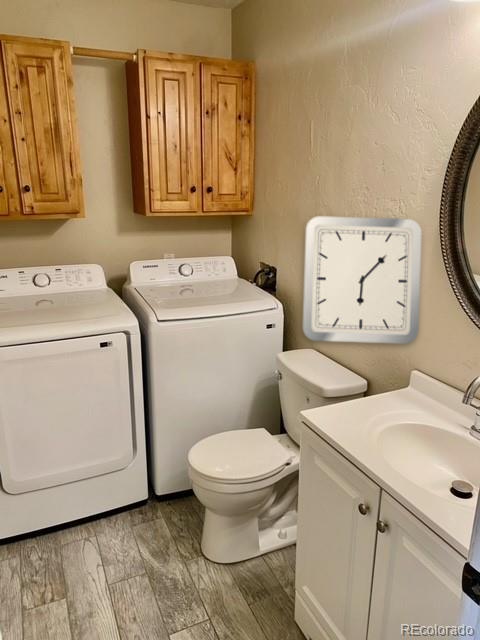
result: 6.07
